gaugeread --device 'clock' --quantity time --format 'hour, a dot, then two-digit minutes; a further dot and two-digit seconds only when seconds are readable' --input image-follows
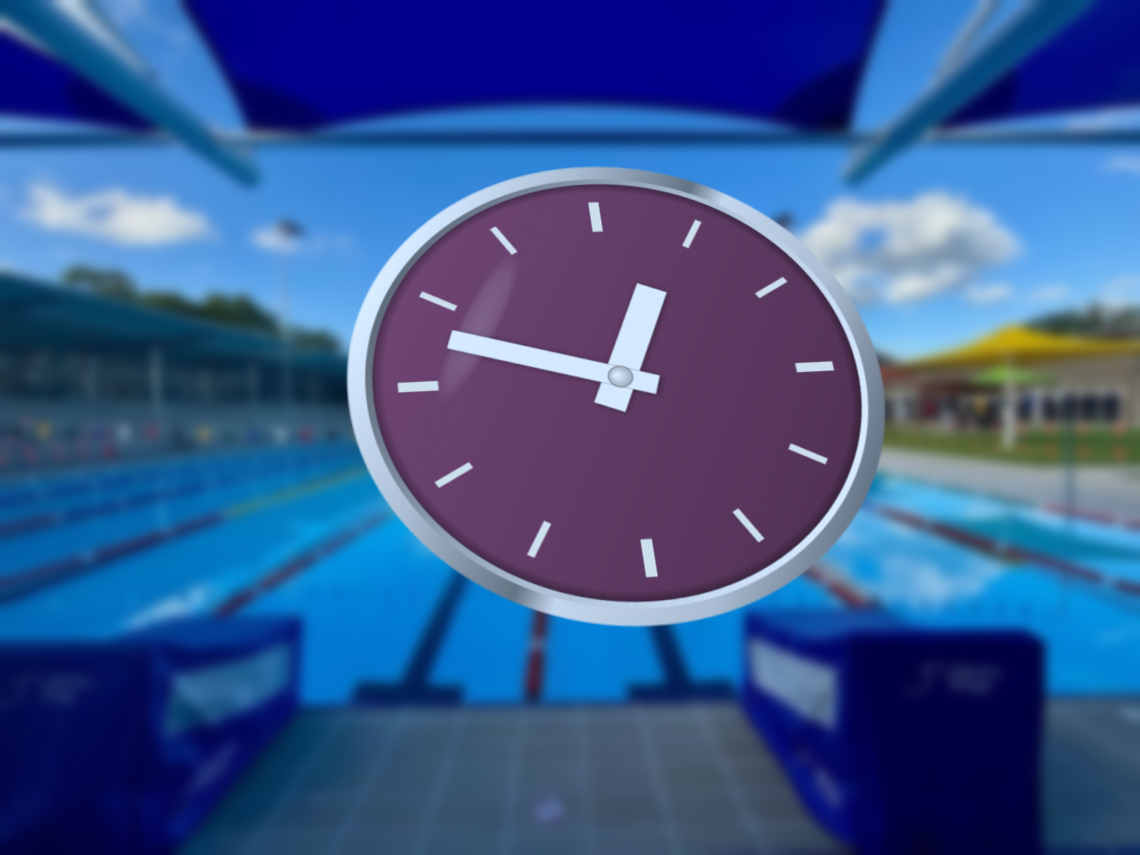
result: 12.48
